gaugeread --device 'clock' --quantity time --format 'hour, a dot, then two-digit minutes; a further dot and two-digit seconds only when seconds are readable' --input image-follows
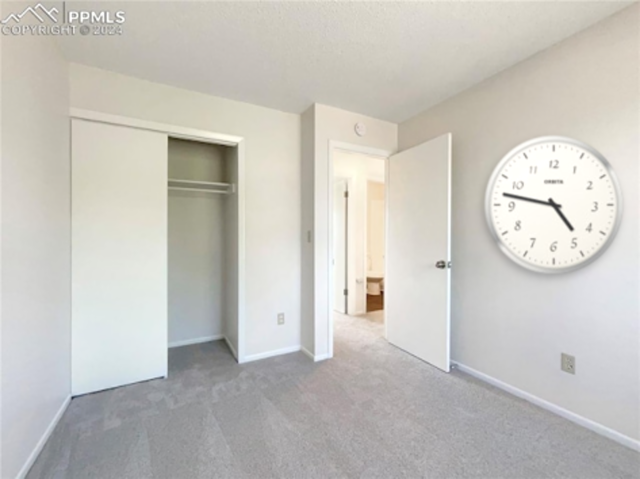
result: 4.47
